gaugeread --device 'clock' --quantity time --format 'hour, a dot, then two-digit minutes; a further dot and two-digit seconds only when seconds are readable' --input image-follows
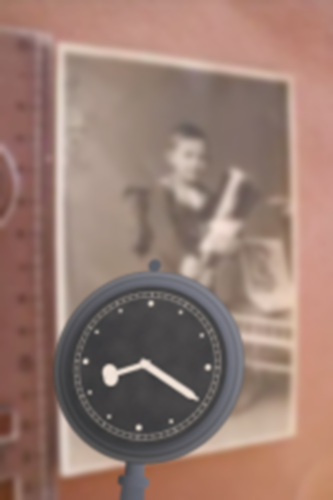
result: 8.20
